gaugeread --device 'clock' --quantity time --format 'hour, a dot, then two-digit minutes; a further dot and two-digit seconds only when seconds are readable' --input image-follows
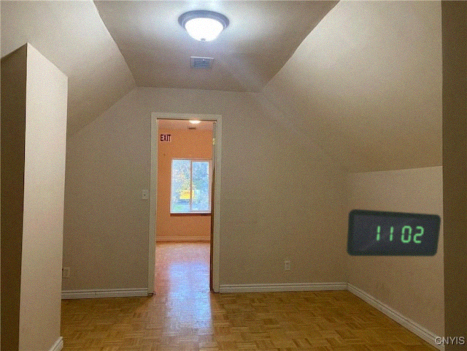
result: 11.02
